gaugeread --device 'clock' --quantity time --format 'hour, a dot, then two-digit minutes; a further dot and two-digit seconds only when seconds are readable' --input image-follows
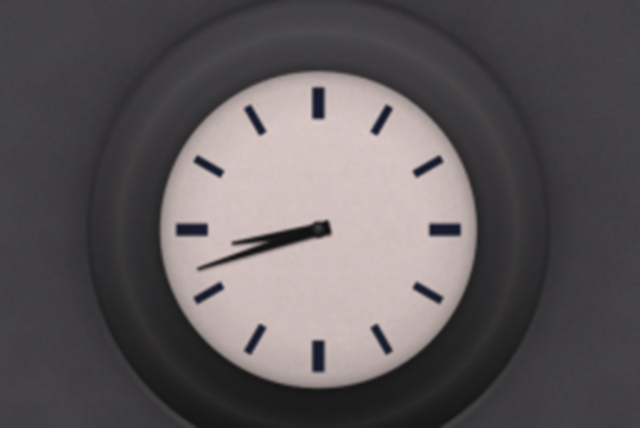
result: 8.42
